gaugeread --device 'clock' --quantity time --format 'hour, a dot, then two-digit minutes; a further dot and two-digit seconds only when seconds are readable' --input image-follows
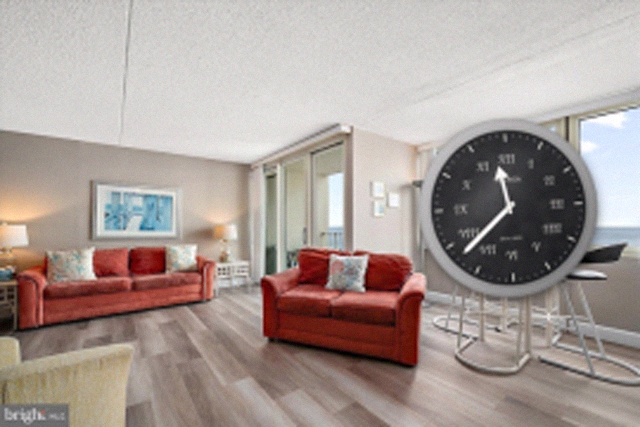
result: 11.38
